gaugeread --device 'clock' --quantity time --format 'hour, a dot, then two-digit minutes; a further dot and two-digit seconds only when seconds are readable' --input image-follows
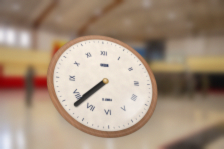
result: 7.38
